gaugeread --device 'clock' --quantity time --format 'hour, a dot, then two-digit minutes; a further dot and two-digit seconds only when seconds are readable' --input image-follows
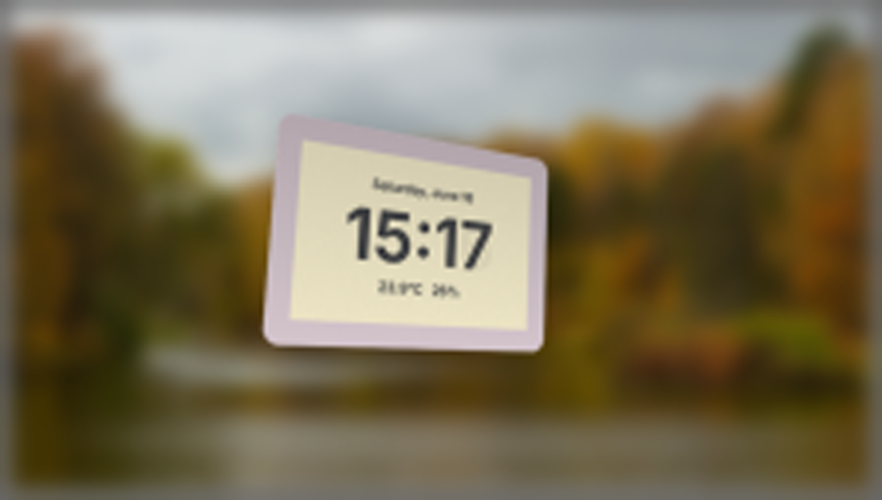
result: 15.17
